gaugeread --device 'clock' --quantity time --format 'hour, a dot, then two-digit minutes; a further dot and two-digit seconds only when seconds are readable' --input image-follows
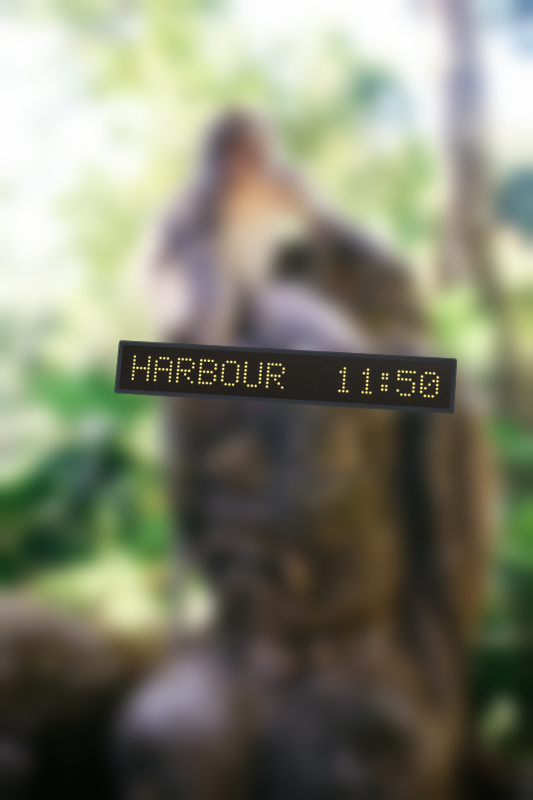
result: 11.50
